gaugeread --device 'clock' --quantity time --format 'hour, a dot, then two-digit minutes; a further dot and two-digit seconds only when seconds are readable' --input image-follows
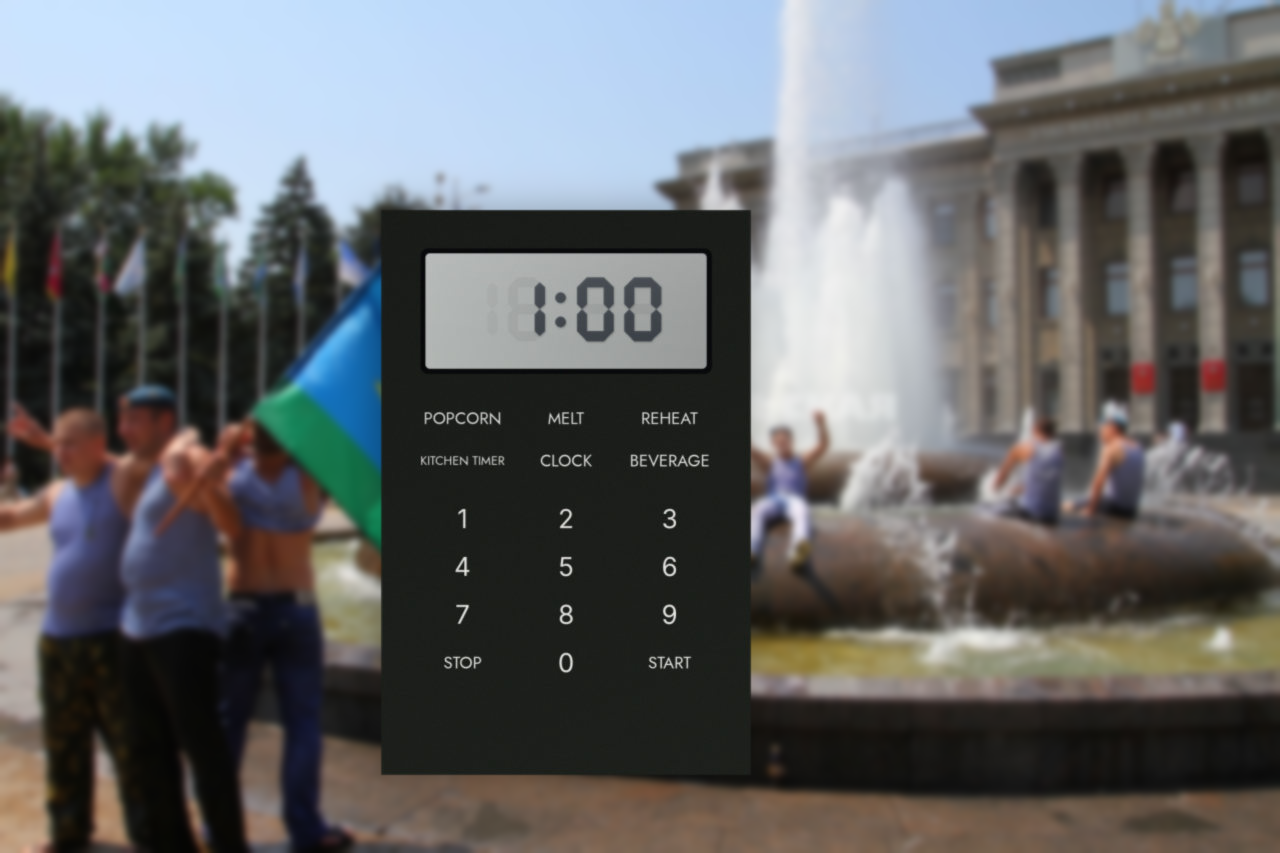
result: 1.00
